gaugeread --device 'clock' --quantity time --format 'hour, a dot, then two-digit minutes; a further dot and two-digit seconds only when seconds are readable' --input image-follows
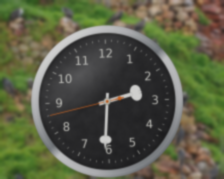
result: 2.30.43
